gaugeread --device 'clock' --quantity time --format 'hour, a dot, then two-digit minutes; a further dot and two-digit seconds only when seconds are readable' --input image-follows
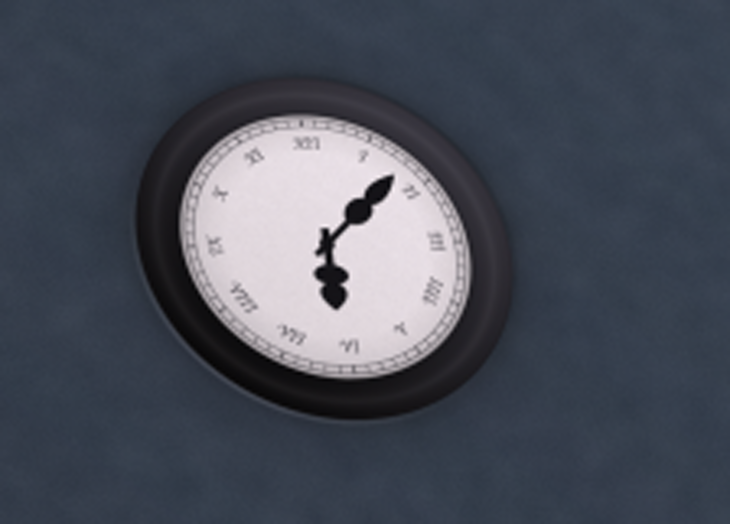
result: 6.08
